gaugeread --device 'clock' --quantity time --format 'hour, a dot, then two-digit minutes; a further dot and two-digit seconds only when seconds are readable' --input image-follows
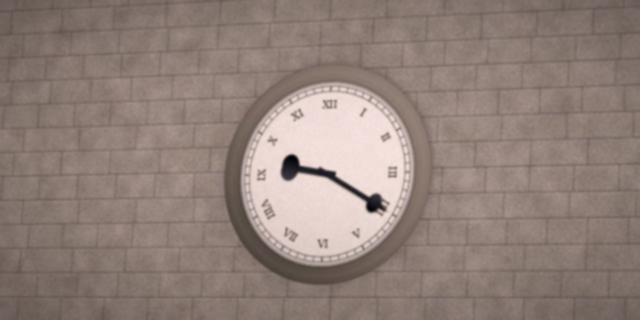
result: 9.20
